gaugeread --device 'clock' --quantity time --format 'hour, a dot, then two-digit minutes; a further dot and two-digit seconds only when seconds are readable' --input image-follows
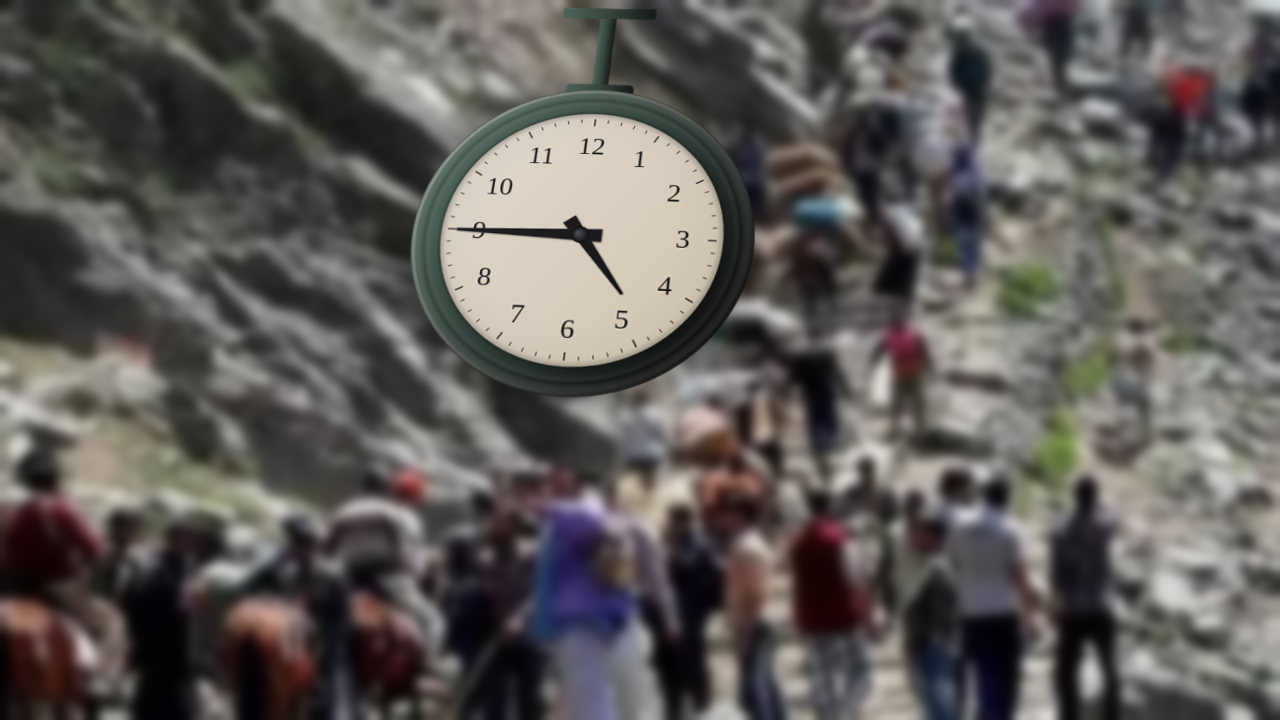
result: 4.45
